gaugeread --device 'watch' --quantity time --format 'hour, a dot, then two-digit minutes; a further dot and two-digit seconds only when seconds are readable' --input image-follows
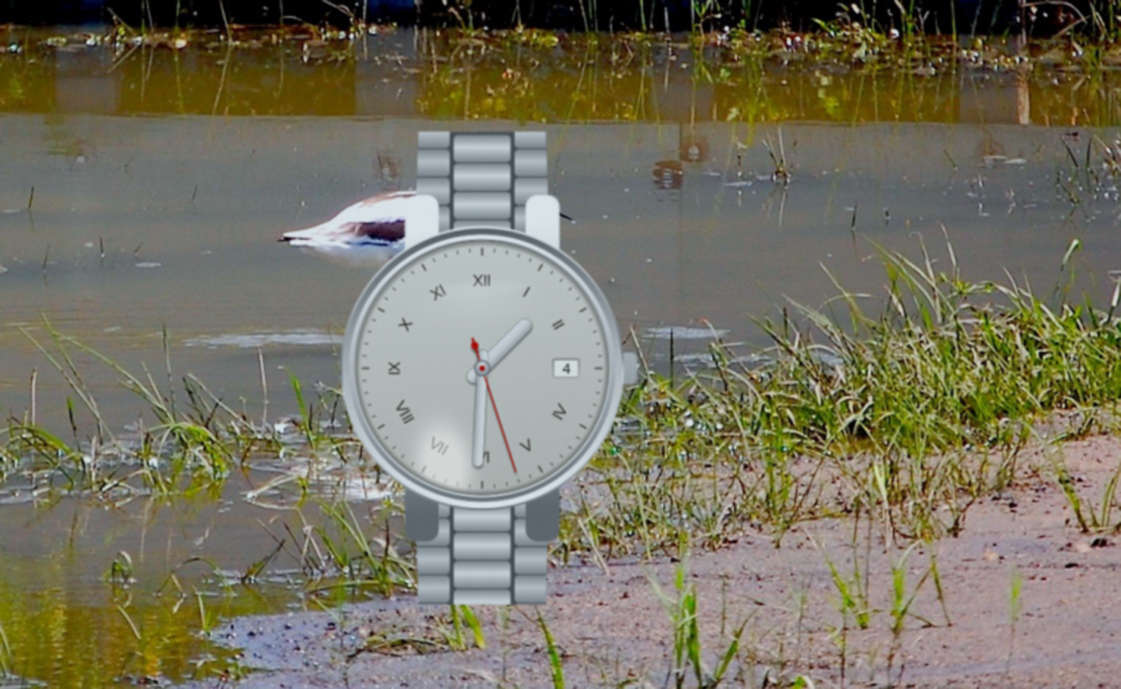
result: 1.30.27
